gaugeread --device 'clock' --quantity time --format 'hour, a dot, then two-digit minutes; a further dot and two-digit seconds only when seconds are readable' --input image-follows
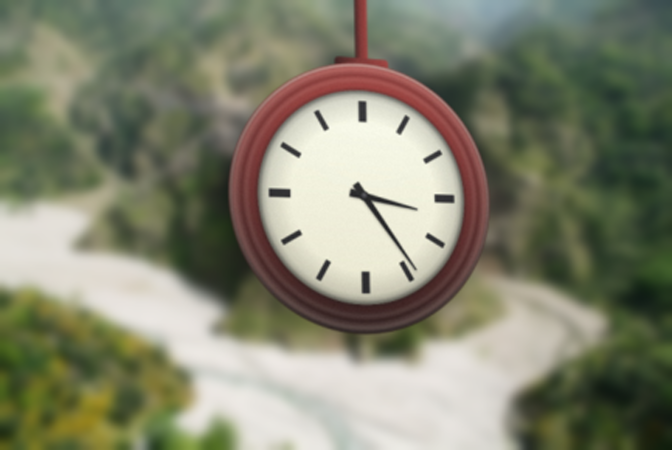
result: 3.24
